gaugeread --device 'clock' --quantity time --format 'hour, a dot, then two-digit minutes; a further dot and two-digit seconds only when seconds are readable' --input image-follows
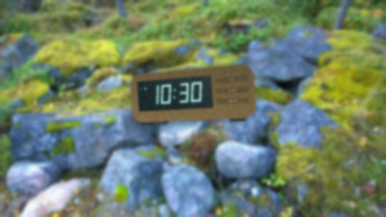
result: 10.30
